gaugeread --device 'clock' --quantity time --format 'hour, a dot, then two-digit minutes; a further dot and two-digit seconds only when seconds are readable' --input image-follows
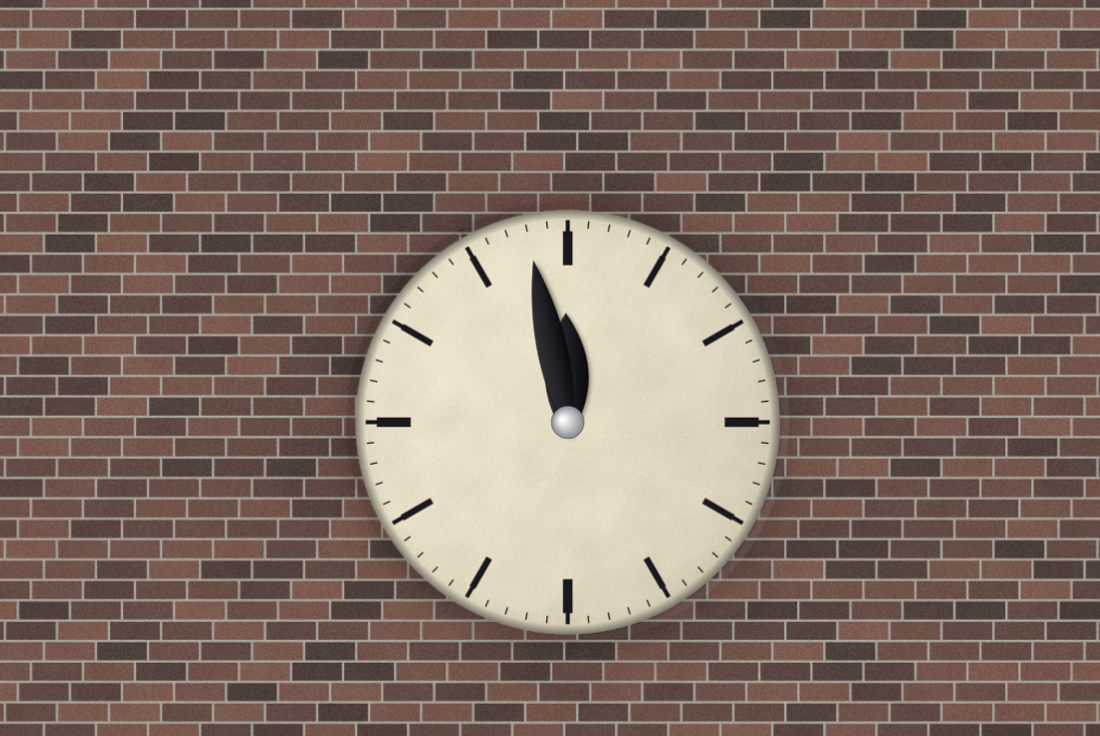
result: 11.58
